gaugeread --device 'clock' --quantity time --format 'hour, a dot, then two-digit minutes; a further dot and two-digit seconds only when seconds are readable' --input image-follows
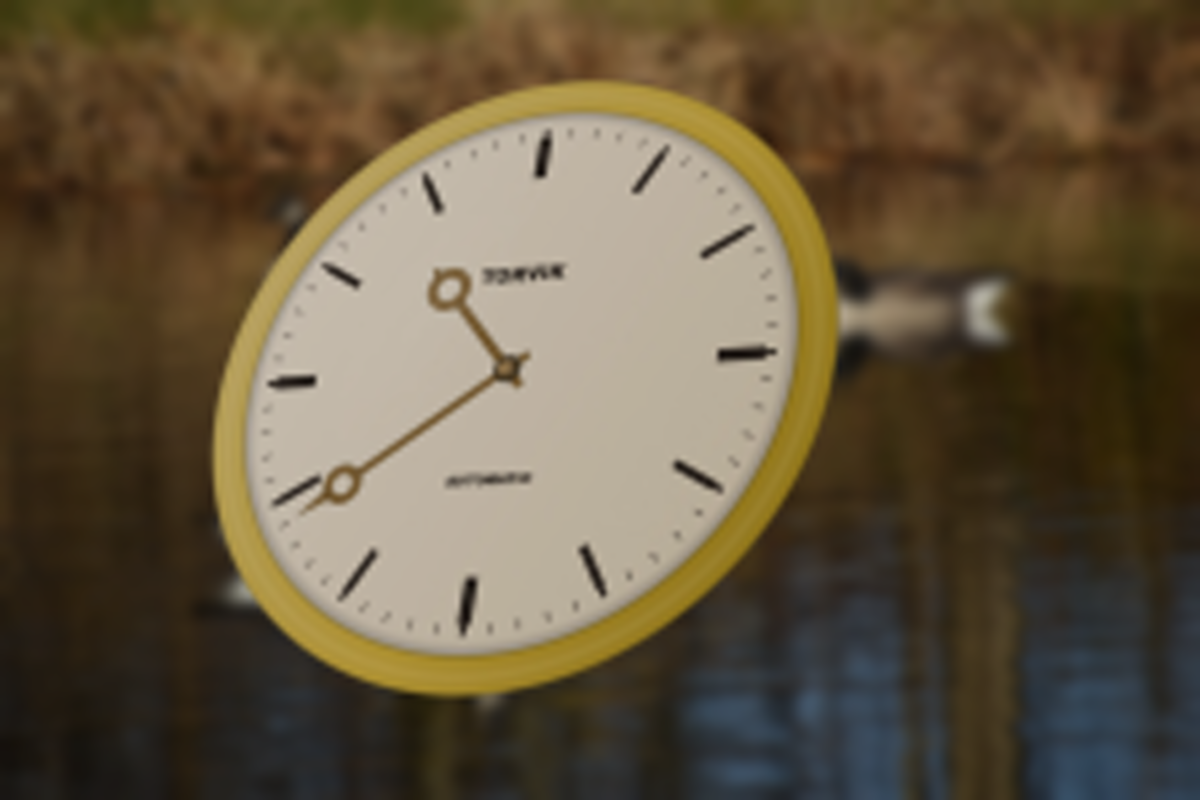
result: 10.39
